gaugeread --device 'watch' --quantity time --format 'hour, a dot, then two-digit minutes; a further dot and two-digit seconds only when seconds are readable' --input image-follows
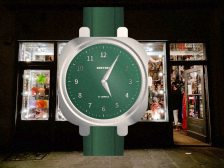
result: 5.05
